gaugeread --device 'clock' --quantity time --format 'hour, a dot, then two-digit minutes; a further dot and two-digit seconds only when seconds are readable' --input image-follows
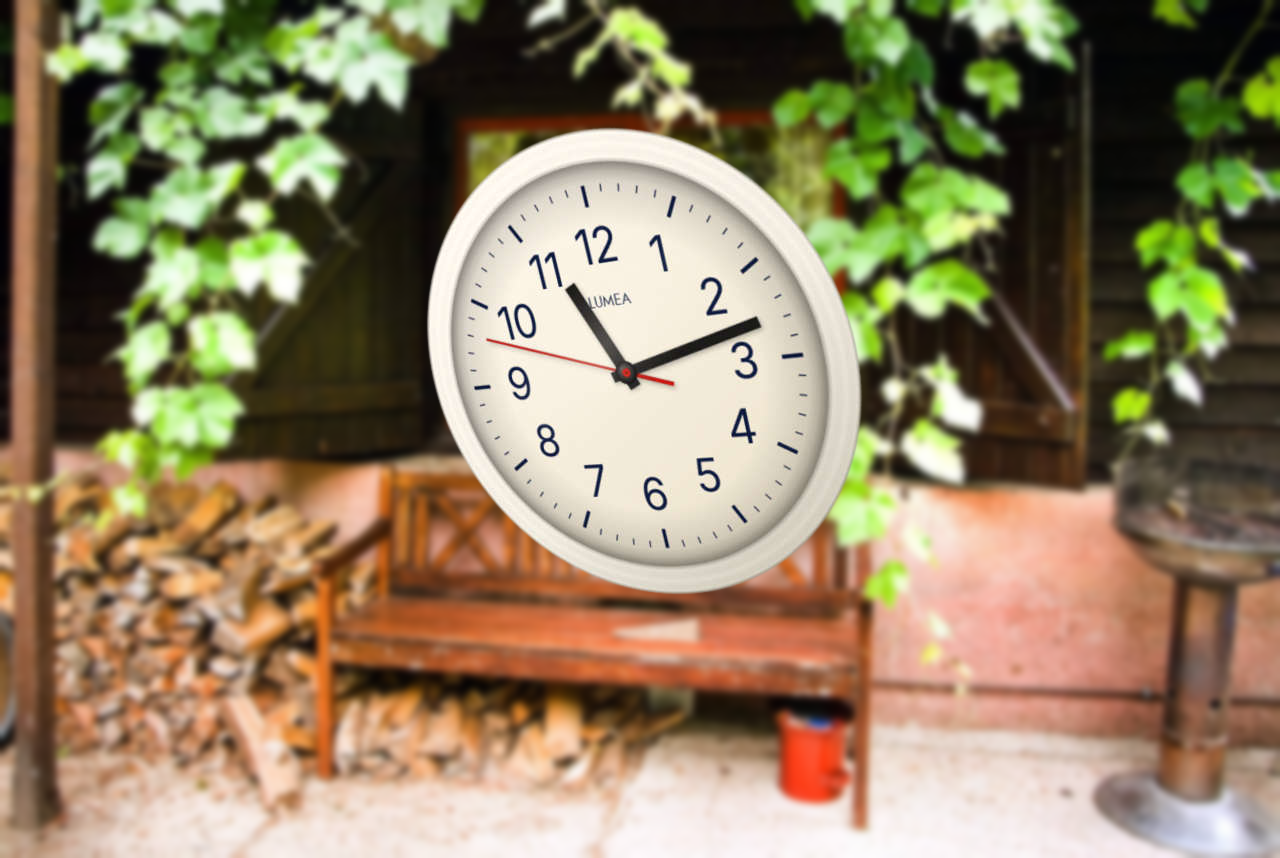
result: 11.12.48
